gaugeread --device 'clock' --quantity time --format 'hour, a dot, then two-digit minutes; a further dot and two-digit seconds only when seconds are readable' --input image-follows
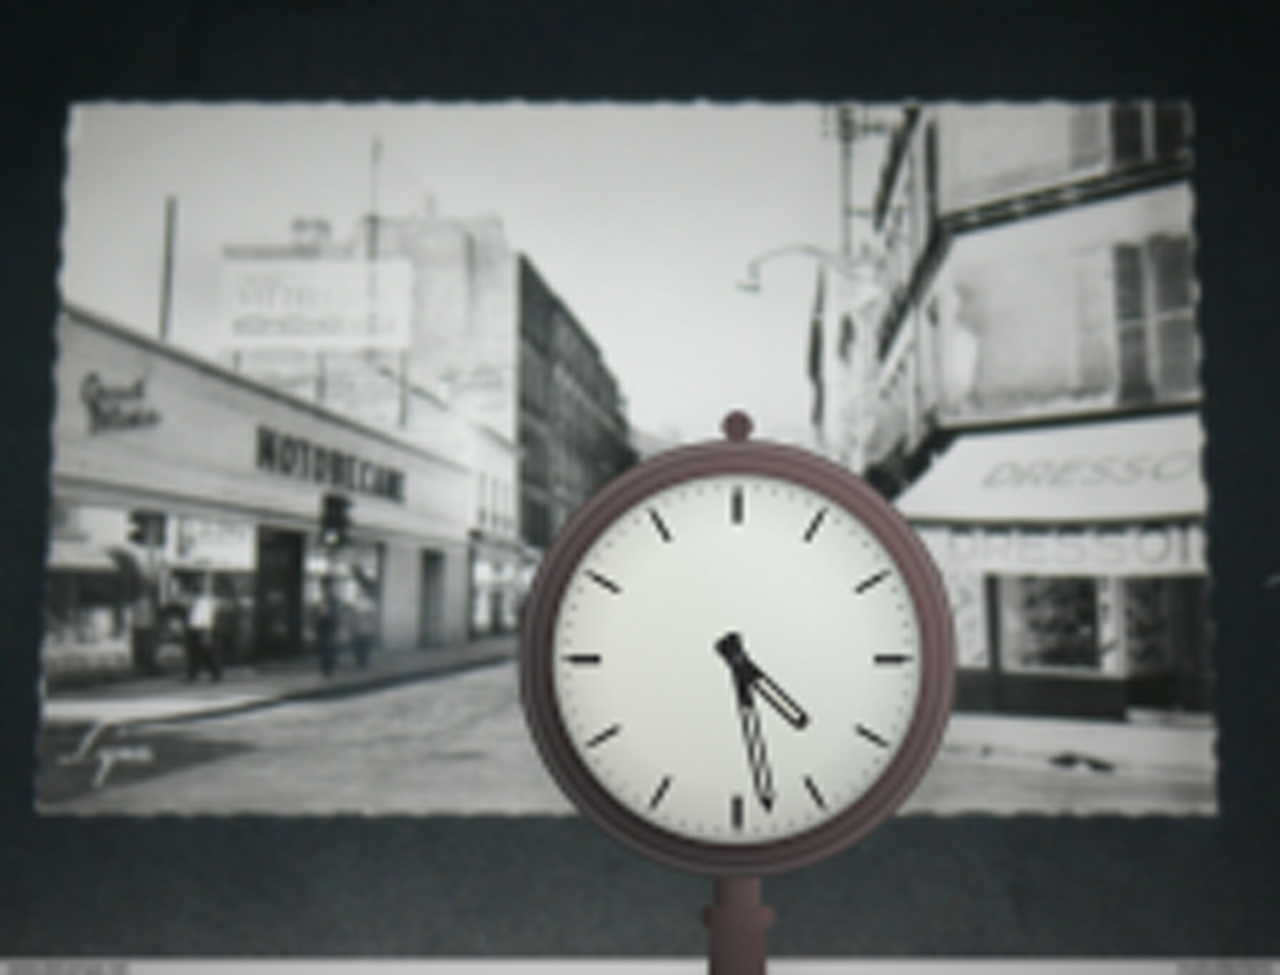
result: 4.28
